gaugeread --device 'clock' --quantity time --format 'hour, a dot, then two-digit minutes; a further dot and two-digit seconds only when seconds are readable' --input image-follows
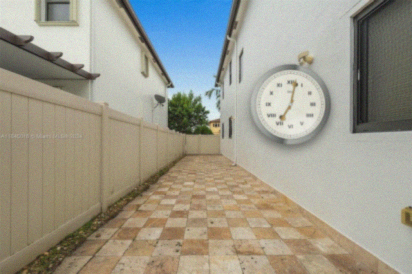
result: 7.02
